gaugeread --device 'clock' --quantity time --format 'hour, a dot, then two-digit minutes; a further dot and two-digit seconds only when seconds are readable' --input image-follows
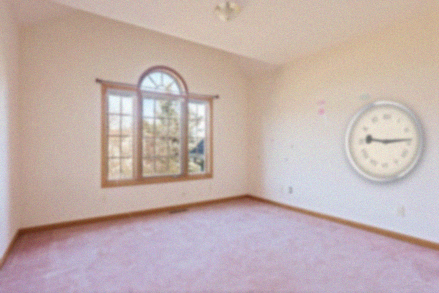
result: 9.14
